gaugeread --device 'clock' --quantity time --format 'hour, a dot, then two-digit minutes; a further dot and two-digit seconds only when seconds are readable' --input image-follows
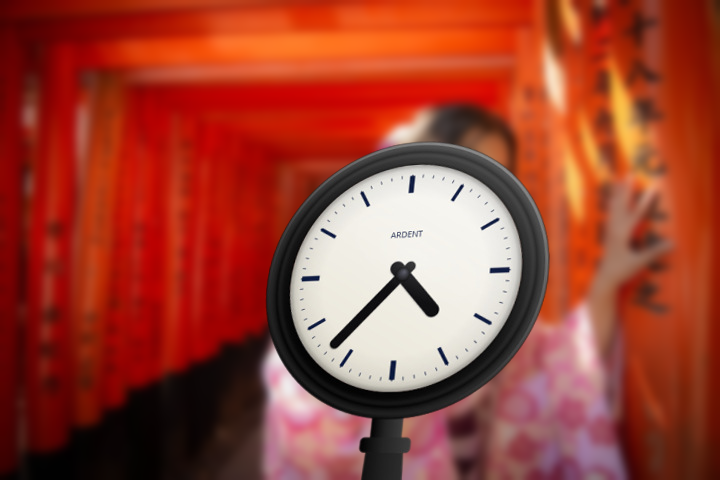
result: 4.37
